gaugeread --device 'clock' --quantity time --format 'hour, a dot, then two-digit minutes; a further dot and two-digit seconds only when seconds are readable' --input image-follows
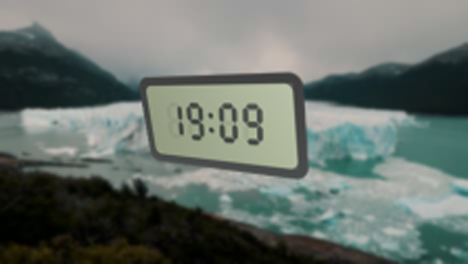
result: 19.09
